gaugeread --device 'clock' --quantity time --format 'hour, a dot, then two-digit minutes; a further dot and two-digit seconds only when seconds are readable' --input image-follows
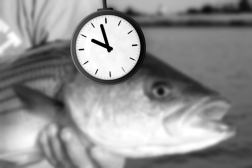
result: 9.58
